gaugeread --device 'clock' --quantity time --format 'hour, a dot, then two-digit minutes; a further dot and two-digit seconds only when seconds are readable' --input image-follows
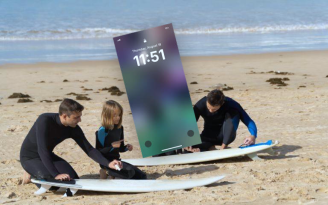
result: 11.51
